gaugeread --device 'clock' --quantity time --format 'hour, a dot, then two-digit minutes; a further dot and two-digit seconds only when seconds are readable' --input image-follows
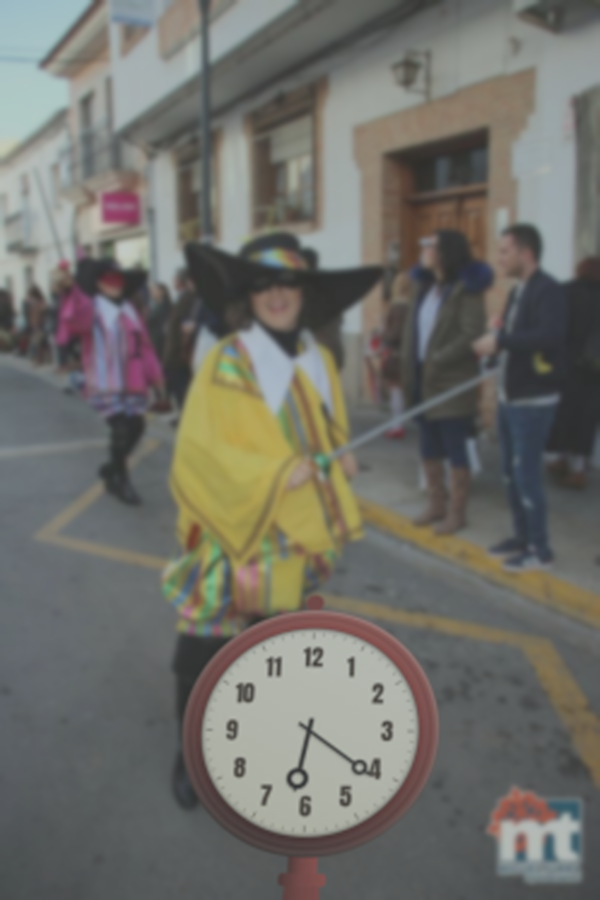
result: 6.21
